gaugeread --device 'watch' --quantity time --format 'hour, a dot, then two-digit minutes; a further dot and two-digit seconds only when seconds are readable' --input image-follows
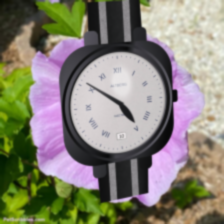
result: 4.51
